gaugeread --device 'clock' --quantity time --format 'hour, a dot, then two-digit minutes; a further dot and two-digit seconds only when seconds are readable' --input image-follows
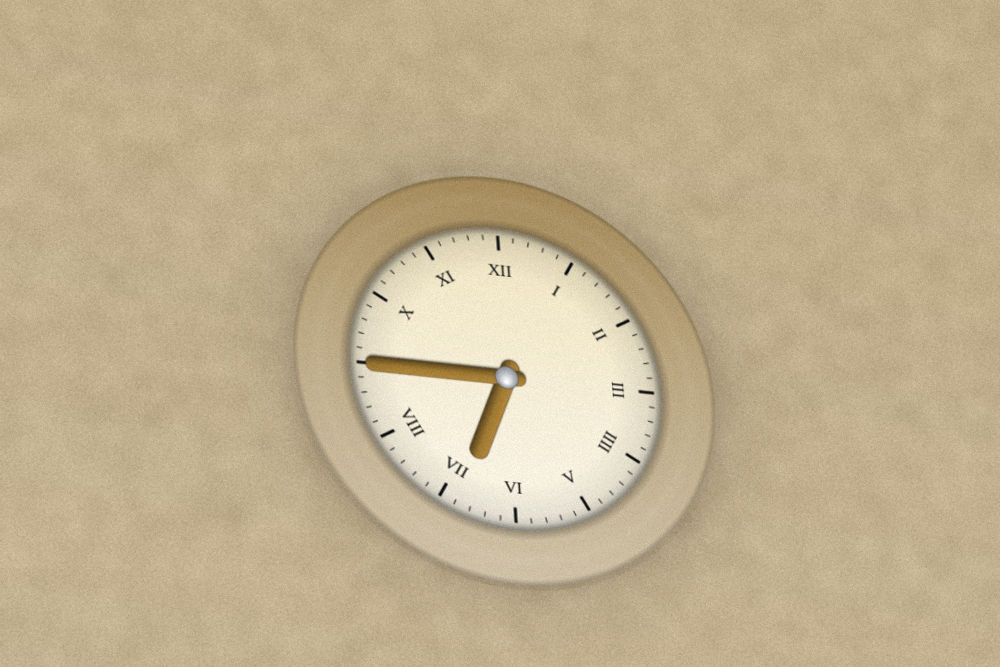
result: 6.45
